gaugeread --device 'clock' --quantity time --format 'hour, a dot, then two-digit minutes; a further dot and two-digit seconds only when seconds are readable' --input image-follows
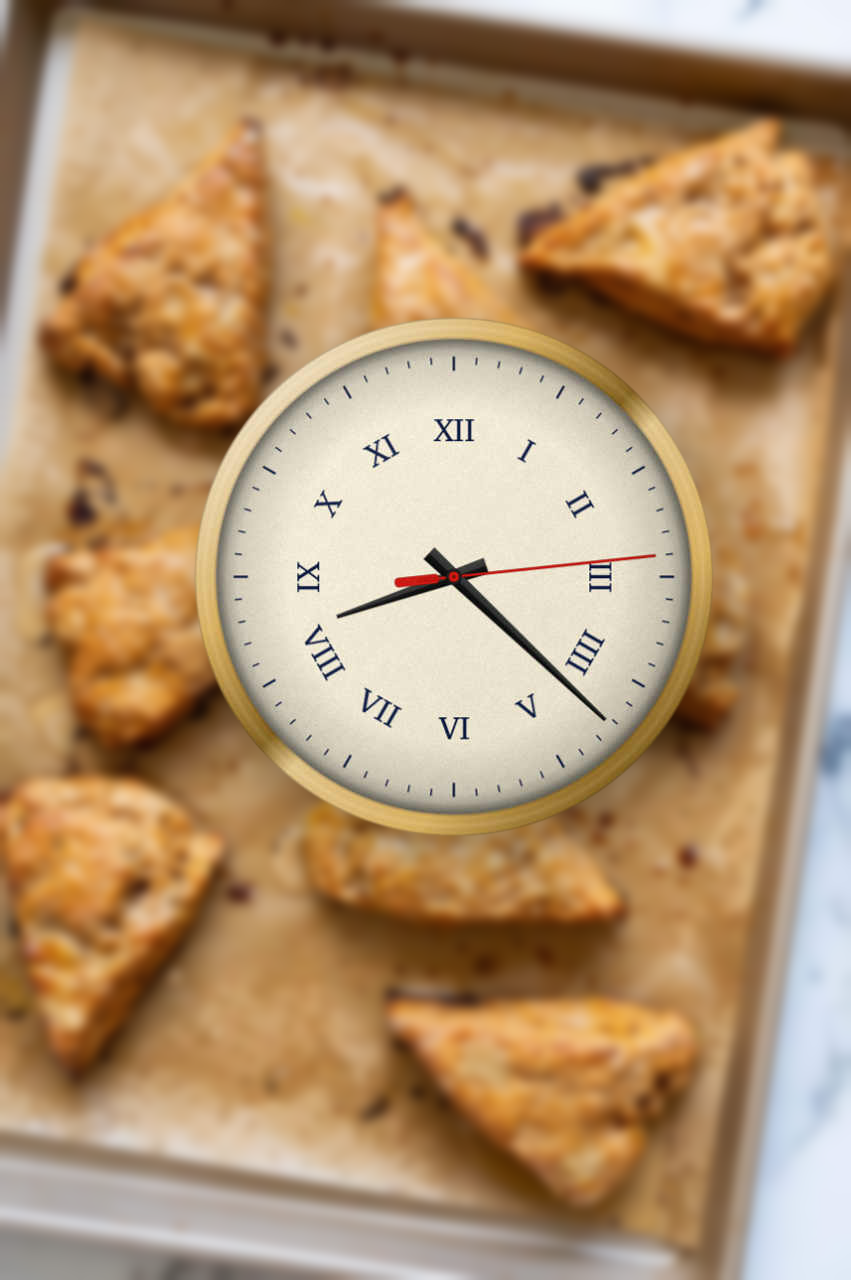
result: 8.22.14
